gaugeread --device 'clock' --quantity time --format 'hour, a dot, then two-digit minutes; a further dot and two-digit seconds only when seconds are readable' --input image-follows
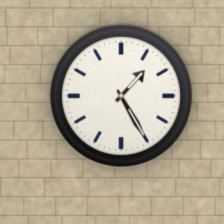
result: 1.25
